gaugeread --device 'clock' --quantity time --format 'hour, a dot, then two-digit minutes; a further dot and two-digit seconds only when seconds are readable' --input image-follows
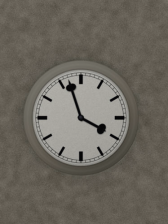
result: 3.57
